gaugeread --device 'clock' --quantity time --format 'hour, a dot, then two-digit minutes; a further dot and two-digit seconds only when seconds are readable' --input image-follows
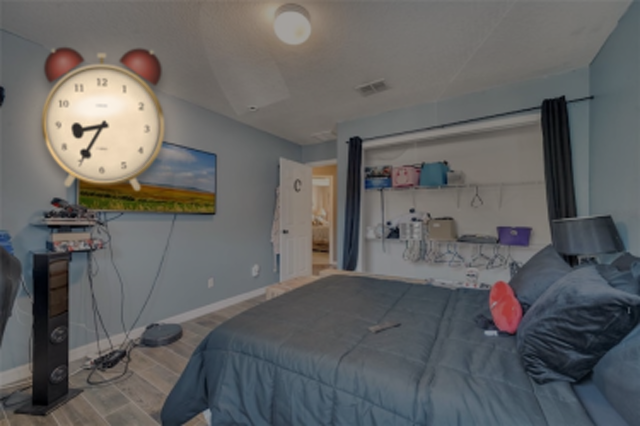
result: 8.35
